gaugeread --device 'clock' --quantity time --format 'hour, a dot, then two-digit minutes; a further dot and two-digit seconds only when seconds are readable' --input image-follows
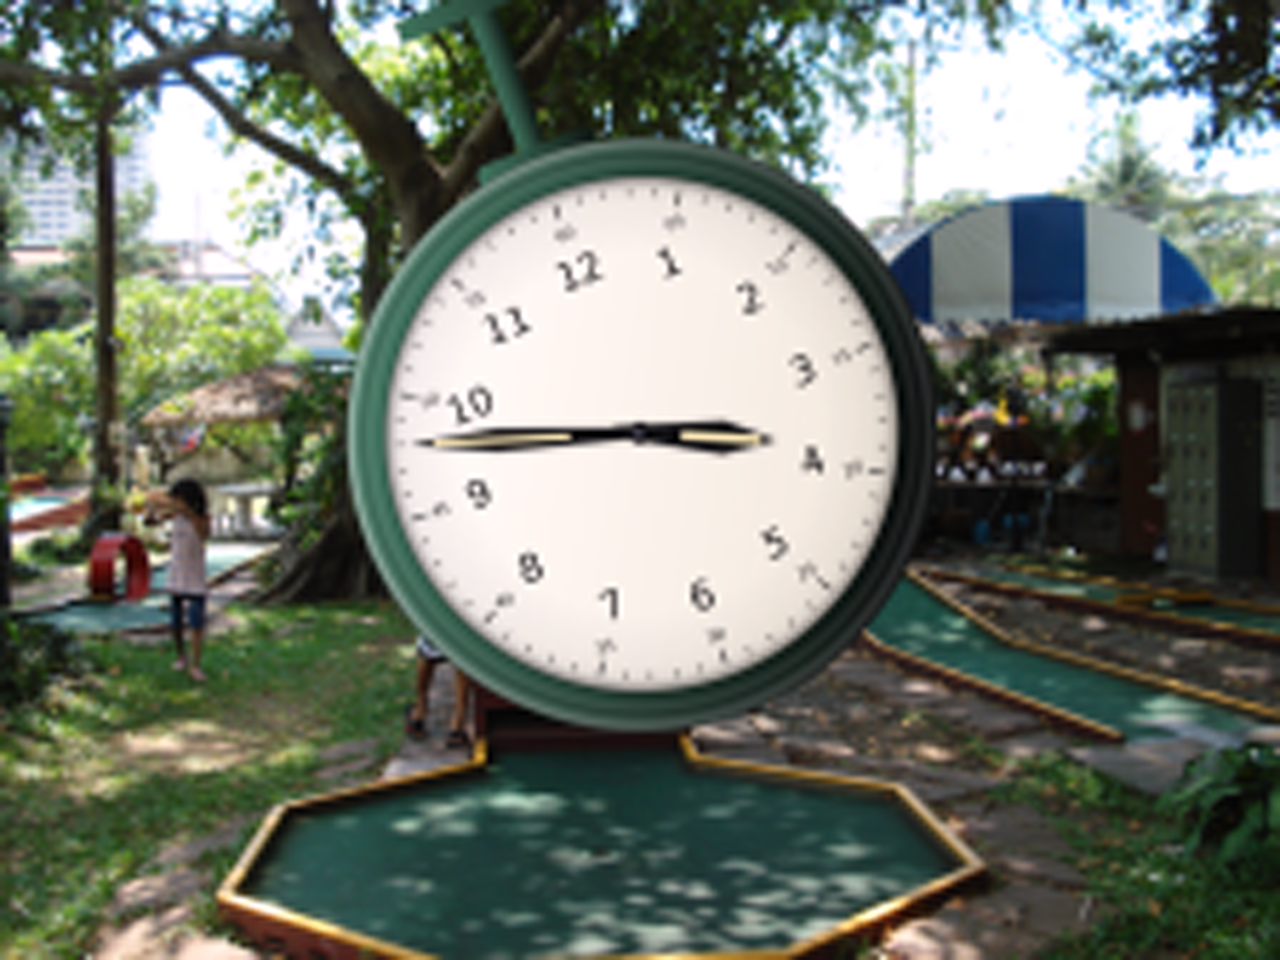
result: 3.48
